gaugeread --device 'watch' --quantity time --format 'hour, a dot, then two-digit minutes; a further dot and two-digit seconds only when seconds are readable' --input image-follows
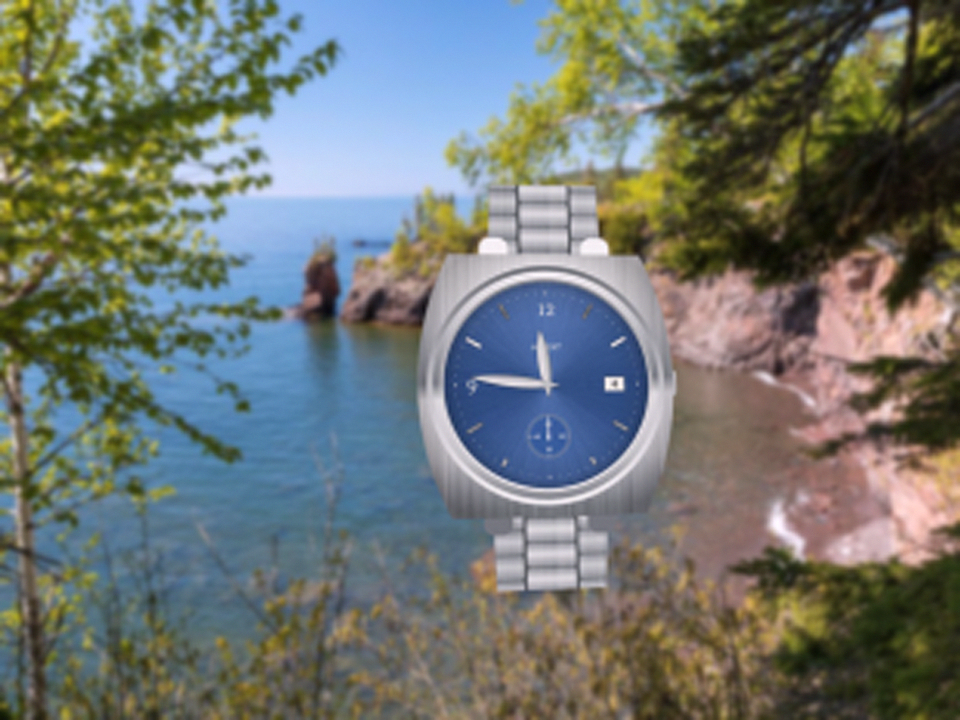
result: 11.46
